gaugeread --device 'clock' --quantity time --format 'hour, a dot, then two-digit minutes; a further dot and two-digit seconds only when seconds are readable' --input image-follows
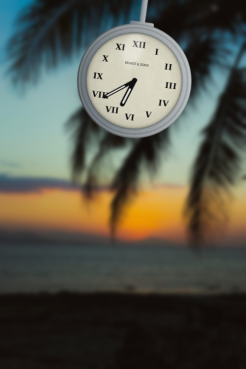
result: 6.39
